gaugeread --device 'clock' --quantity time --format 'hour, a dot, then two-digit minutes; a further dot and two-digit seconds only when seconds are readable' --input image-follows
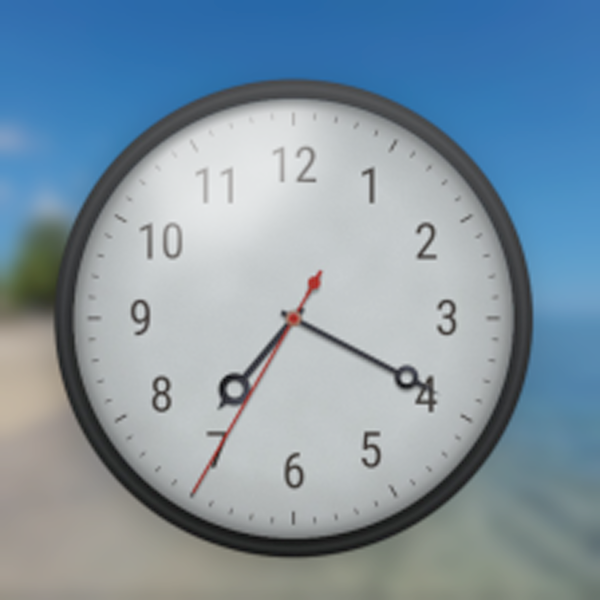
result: 7.19.35
